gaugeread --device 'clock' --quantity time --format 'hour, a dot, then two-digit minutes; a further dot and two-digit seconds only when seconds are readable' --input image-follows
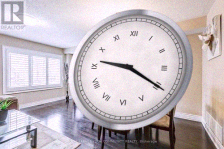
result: 9.20
